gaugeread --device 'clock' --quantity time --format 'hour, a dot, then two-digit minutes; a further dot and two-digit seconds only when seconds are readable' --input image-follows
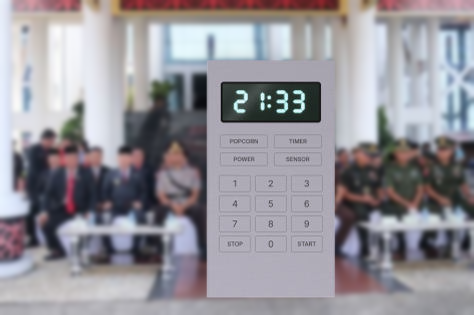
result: 21.33
